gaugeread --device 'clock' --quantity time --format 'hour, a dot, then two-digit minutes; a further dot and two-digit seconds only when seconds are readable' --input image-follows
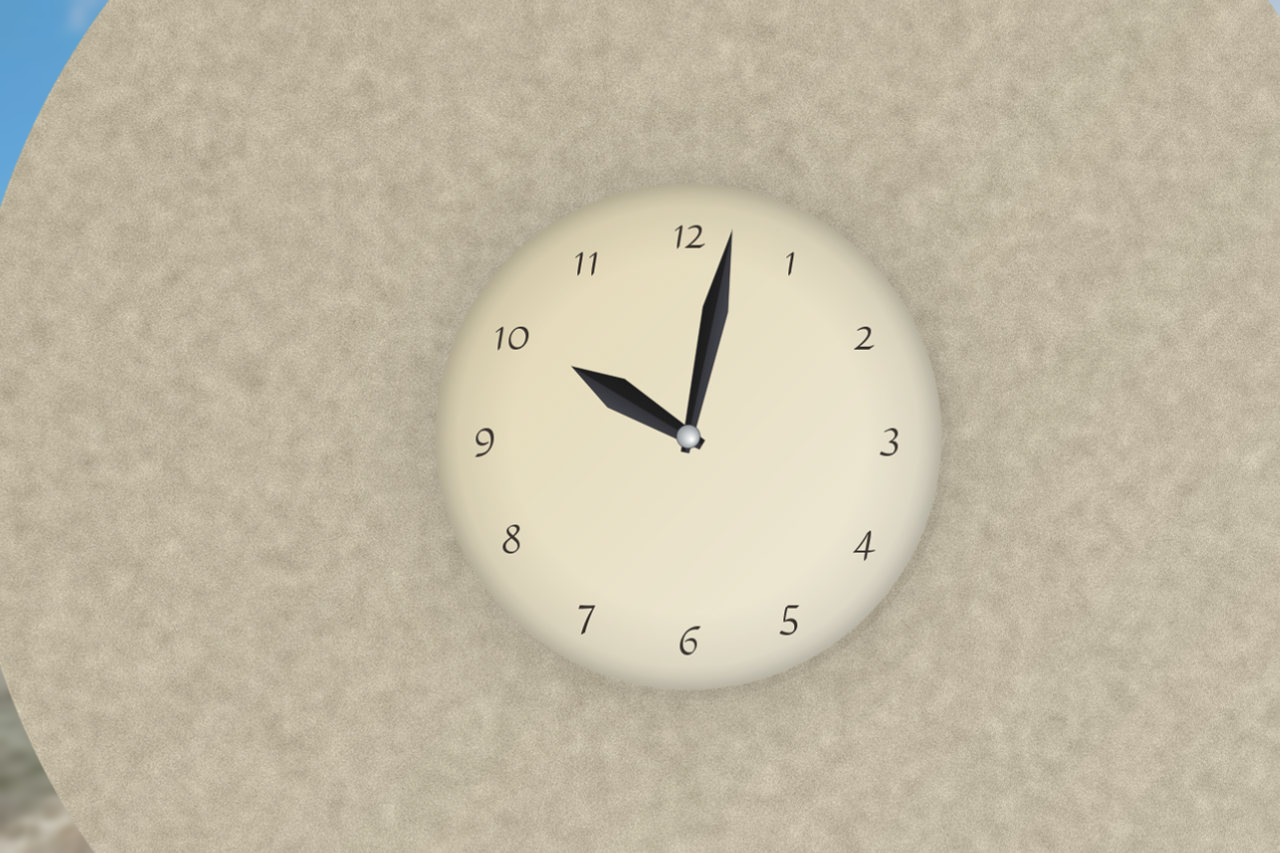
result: 10.02
